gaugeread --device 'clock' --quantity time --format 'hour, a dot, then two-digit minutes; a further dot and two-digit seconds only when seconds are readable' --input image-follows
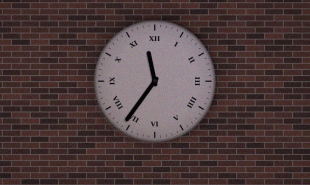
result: 11.36
